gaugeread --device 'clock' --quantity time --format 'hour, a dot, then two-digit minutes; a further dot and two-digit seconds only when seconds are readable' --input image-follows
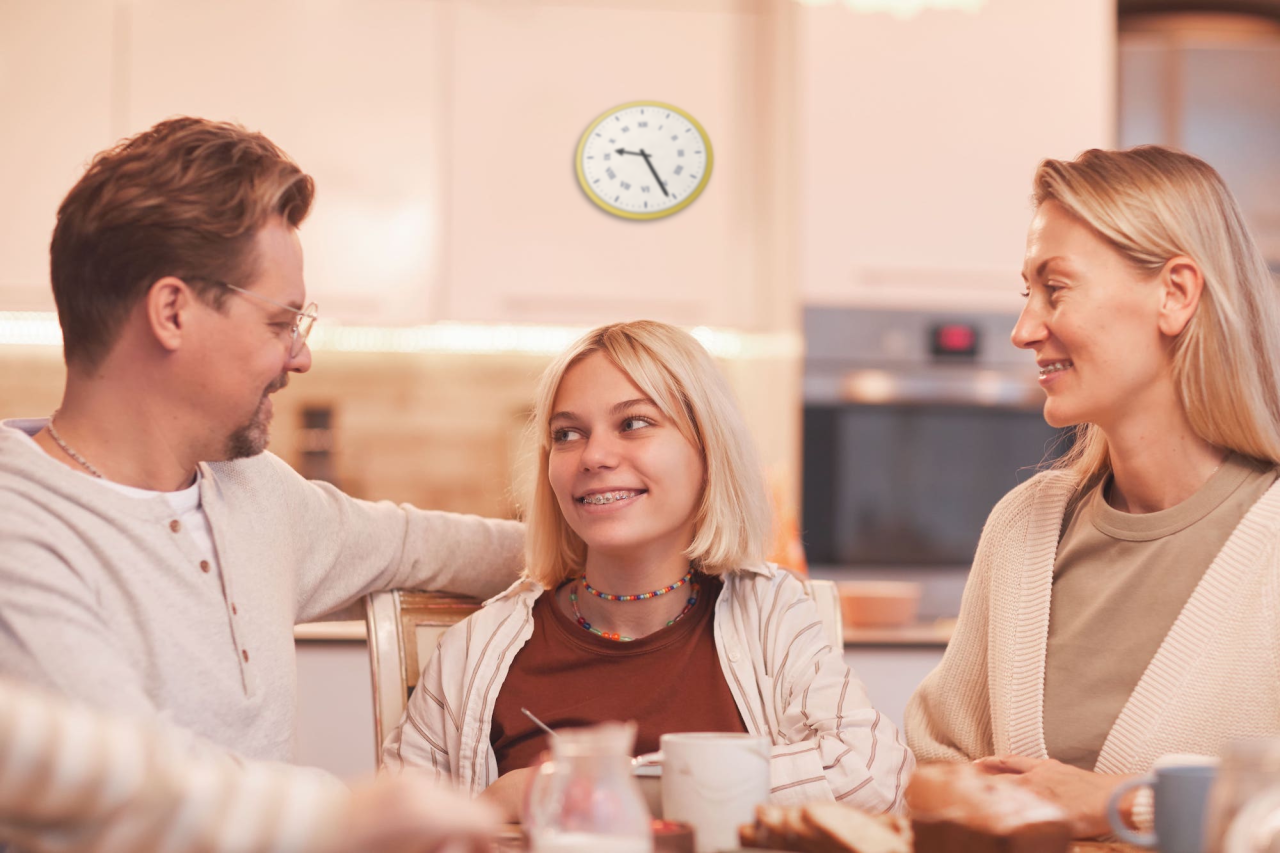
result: 9.26
